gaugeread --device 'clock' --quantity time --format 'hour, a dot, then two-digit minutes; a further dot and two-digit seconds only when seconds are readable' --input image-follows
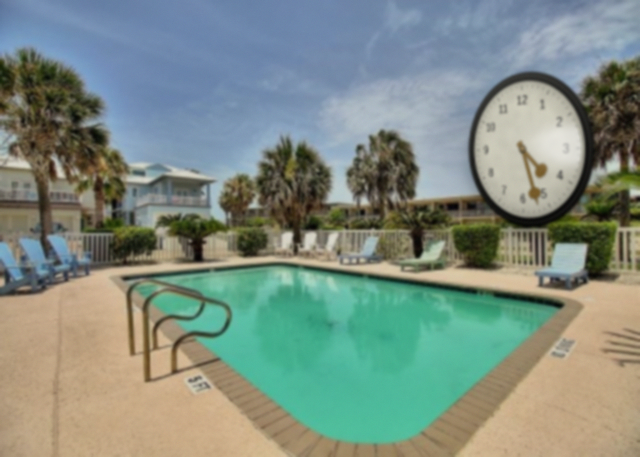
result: 4.27
